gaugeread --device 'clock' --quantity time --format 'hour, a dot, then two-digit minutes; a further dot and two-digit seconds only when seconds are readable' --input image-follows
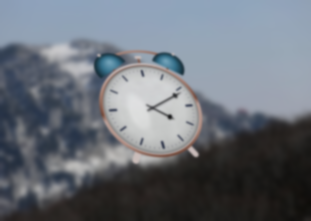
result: 4.11
